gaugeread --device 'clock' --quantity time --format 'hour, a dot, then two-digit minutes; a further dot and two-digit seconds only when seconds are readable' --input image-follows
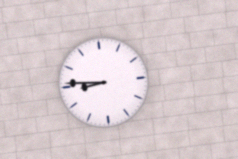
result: 8.46
